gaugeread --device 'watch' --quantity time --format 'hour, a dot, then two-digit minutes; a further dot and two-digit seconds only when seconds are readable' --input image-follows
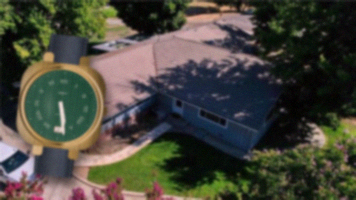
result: 5.28
